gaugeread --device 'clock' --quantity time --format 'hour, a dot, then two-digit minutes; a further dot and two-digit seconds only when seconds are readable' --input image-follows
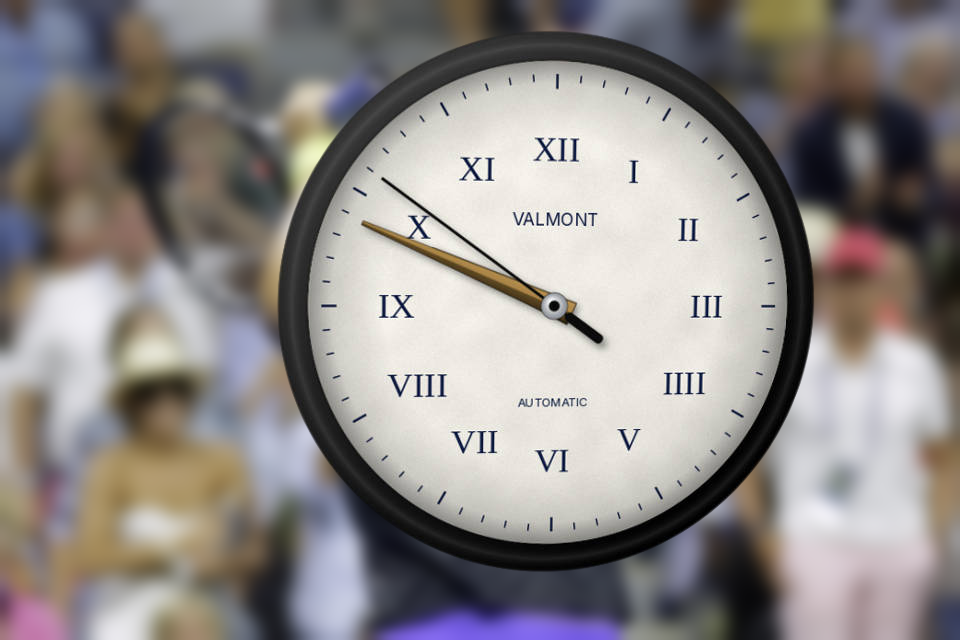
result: 9.48.51
